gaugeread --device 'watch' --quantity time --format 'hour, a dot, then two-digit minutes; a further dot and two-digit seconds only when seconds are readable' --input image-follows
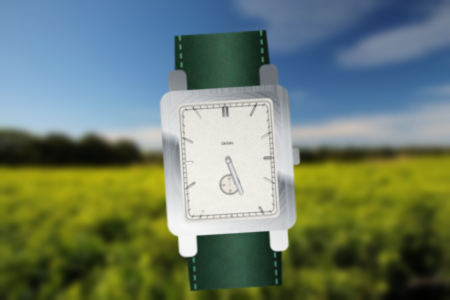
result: 5.27
